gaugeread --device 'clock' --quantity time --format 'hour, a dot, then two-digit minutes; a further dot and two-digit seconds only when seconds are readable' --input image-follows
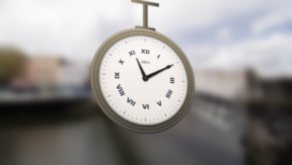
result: 11.10
